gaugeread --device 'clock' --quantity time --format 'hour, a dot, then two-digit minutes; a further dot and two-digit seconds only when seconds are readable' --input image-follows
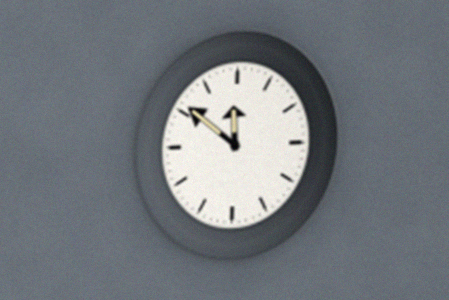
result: 11.51
